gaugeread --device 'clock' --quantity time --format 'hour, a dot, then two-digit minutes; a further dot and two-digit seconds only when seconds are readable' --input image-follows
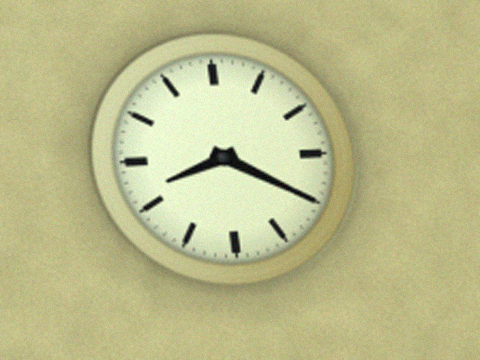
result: 8.20
